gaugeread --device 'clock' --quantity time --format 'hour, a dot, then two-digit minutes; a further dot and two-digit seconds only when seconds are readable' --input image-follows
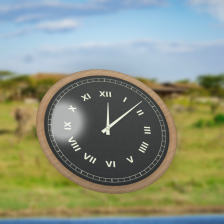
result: 12.08
